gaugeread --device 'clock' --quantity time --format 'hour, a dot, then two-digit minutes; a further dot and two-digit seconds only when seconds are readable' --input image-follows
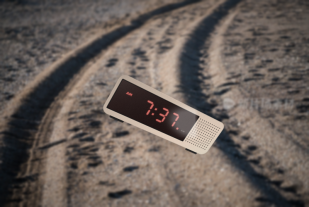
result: 7.37
